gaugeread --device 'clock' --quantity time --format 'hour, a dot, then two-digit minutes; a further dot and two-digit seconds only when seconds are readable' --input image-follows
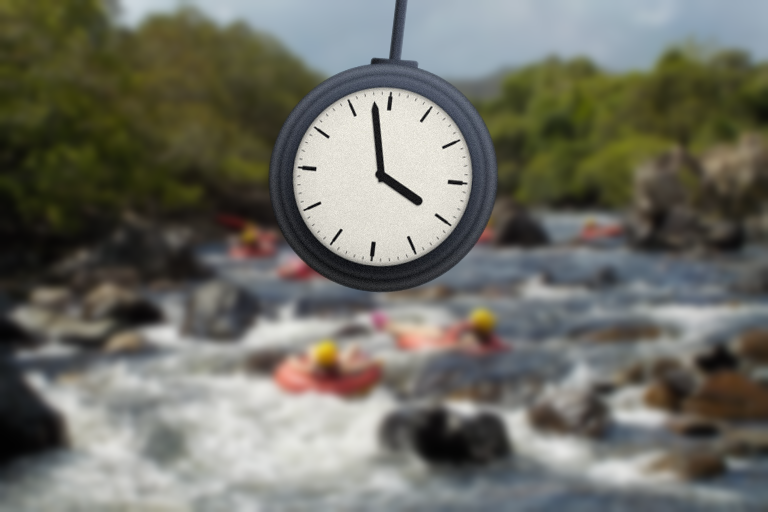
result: 3.58
